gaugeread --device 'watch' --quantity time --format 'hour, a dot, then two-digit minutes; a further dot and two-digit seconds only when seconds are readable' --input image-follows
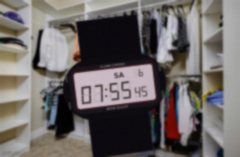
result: 7.55.45
